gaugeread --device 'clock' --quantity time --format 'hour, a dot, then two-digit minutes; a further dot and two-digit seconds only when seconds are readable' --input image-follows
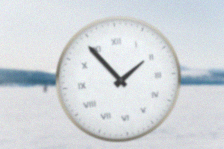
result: 1.54
